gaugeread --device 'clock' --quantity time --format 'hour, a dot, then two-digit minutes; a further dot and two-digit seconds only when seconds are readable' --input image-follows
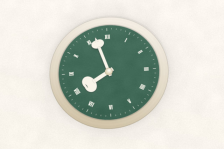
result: 7.57
